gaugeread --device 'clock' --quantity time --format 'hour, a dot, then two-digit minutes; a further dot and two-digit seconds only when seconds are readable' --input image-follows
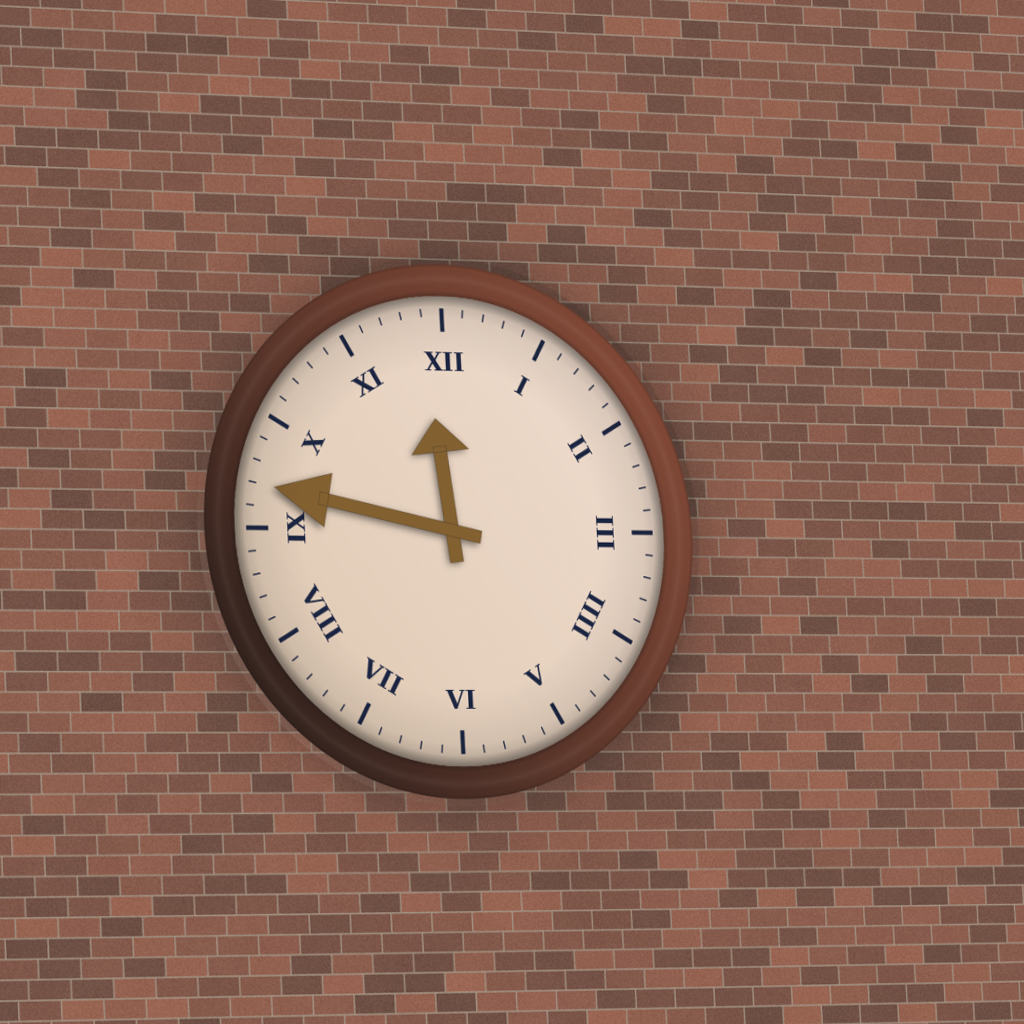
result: 11.47
